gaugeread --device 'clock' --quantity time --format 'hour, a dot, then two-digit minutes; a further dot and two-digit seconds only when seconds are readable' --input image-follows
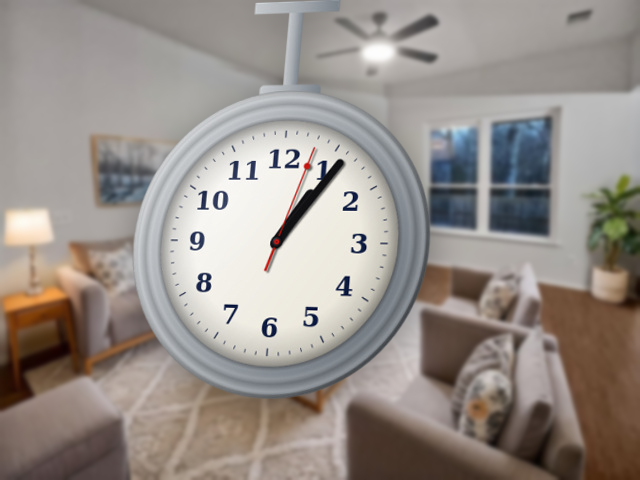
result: 1.06.03
